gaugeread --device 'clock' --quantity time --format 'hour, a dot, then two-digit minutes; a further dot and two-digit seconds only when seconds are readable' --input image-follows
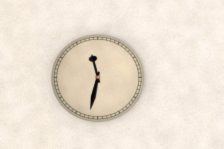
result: 11.32
